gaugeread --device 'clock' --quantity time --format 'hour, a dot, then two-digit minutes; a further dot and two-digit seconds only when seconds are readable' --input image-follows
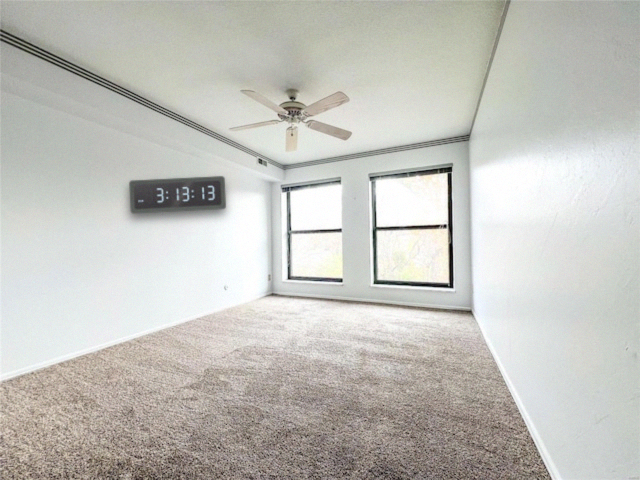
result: 3.13.13
